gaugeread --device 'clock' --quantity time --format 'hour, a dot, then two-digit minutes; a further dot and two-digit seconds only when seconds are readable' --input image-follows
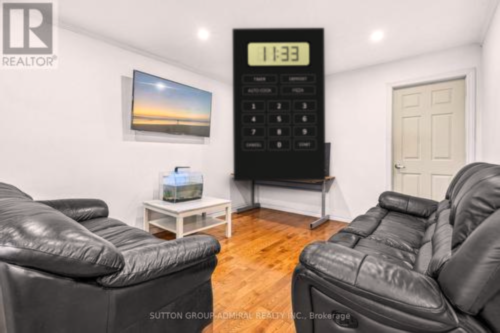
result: 11.33
